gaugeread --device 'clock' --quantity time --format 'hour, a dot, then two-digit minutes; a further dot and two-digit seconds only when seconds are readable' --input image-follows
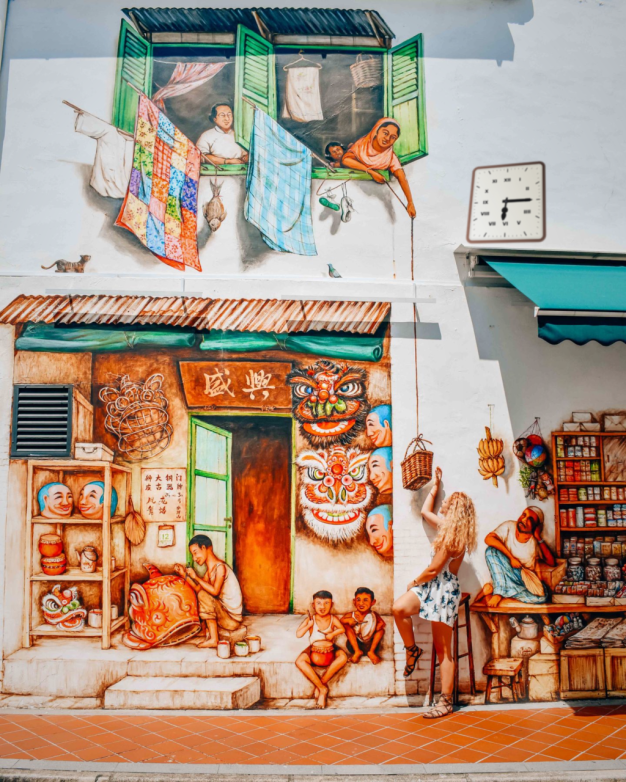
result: 6.15
